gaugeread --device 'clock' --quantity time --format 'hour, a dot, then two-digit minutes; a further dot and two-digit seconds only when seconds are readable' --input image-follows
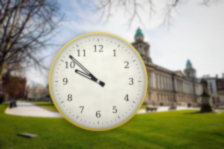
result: 9.52
